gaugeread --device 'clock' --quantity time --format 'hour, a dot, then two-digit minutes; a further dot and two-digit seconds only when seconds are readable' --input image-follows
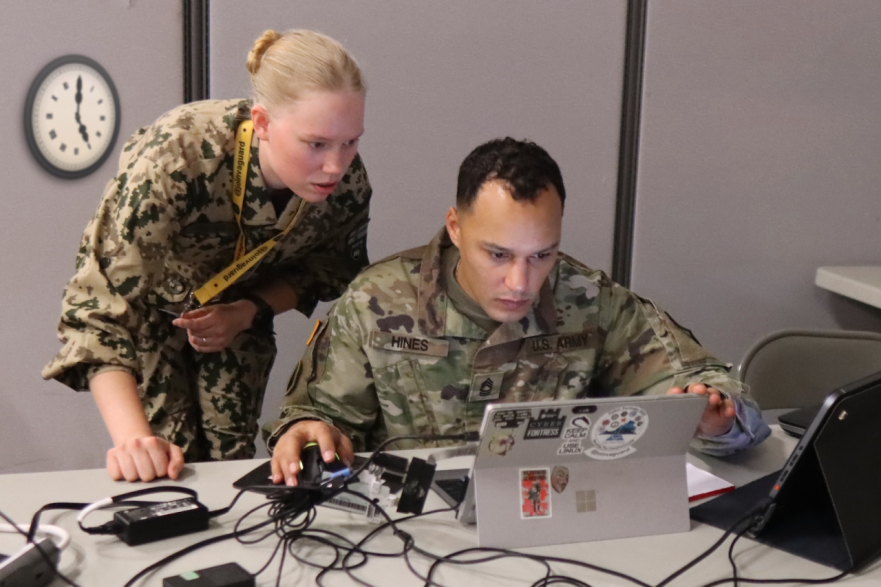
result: 5.00
